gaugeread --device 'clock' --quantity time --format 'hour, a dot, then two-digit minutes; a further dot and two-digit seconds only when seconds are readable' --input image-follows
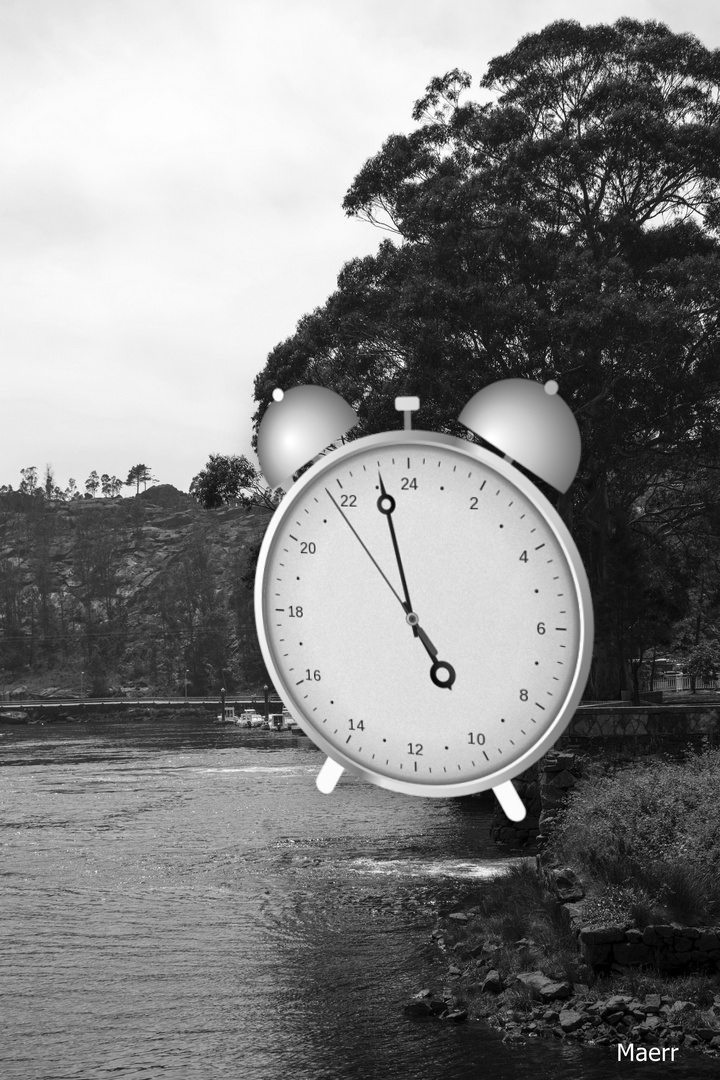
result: 9.57.54
